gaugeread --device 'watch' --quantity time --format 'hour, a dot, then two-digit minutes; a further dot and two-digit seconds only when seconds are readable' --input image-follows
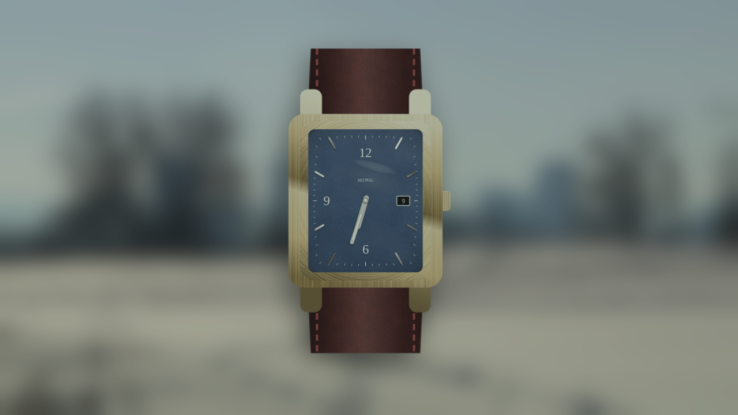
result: 6.33
